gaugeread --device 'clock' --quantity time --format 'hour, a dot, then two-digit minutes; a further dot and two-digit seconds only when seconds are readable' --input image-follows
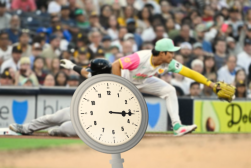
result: 3.16
